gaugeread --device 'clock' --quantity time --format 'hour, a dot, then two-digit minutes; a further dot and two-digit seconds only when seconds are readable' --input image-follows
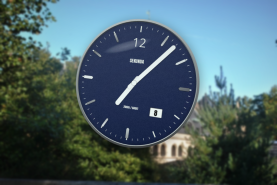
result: 7.07
